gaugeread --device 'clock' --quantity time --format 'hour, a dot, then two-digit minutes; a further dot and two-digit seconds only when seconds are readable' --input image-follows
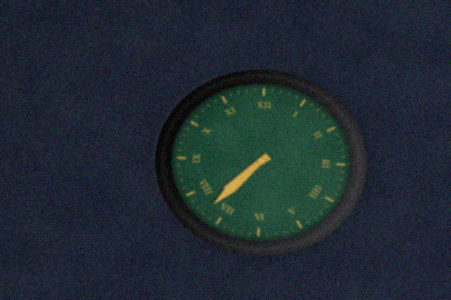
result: 7.37
